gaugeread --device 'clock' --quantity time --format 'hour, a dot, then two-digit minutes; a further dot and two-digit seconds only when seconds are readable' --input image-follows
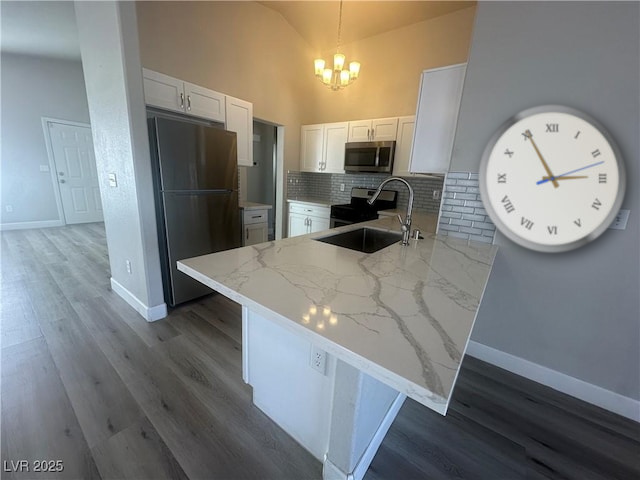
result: 2.55.12
